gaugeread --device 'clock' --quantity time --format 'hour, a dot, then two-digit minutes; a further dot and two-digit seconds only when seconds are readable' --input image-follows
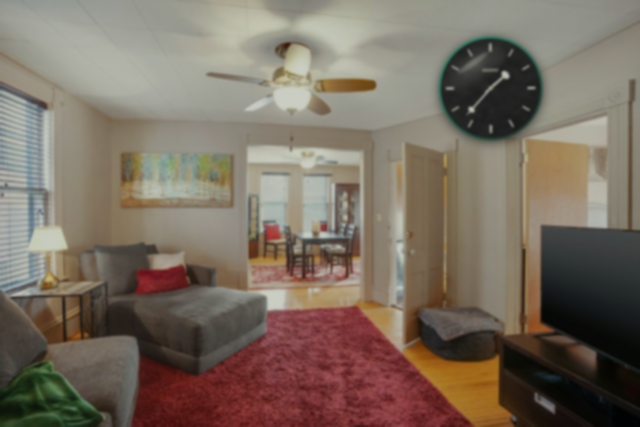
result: 1.37
